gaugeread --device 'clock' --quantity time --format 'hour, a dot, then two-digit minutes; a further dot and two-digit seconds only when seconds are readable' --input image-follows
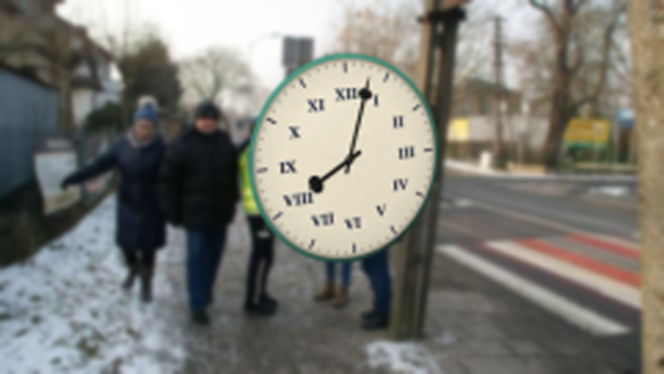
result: 8.03
